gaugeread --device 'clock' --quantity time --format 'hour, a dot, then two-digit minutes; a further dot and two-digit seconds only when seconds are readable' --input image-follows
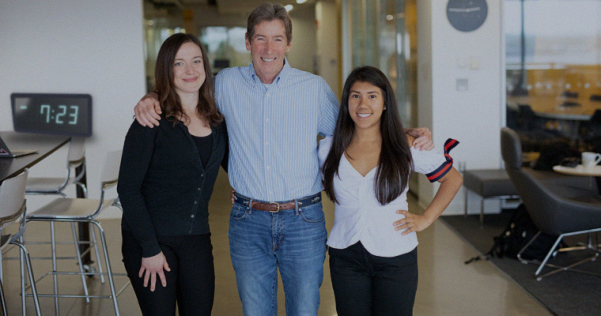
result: 7.23
